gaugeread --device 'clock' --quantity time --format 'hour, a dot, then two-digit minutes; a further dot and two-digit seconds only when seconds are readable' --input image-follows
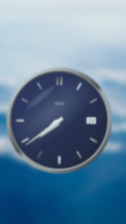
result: 7.39
